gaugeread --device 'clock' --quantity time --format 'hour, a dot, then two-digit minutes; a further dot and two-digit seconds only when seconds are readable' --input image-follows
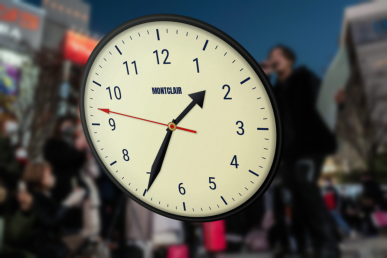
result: 1.34.47
